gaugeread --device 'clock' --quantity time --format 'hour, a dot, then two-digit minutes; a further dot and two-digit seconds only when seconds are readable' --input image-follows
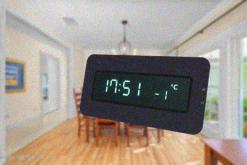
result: 17.51
